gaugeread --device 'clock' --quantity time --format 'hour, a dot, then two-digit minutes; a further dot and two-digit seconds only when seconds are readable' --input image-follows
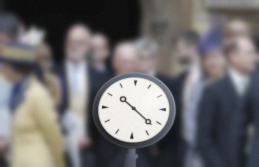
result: 10.22
